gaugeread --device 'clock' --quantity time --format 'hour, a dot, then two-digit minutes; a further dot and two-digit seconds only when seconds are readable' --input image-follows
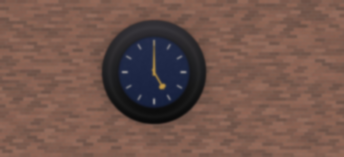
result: 5.00
